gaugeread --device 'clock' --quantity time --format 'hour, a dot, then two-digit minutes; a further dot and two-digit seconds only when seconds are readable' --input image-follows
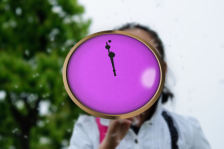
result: 11.59
